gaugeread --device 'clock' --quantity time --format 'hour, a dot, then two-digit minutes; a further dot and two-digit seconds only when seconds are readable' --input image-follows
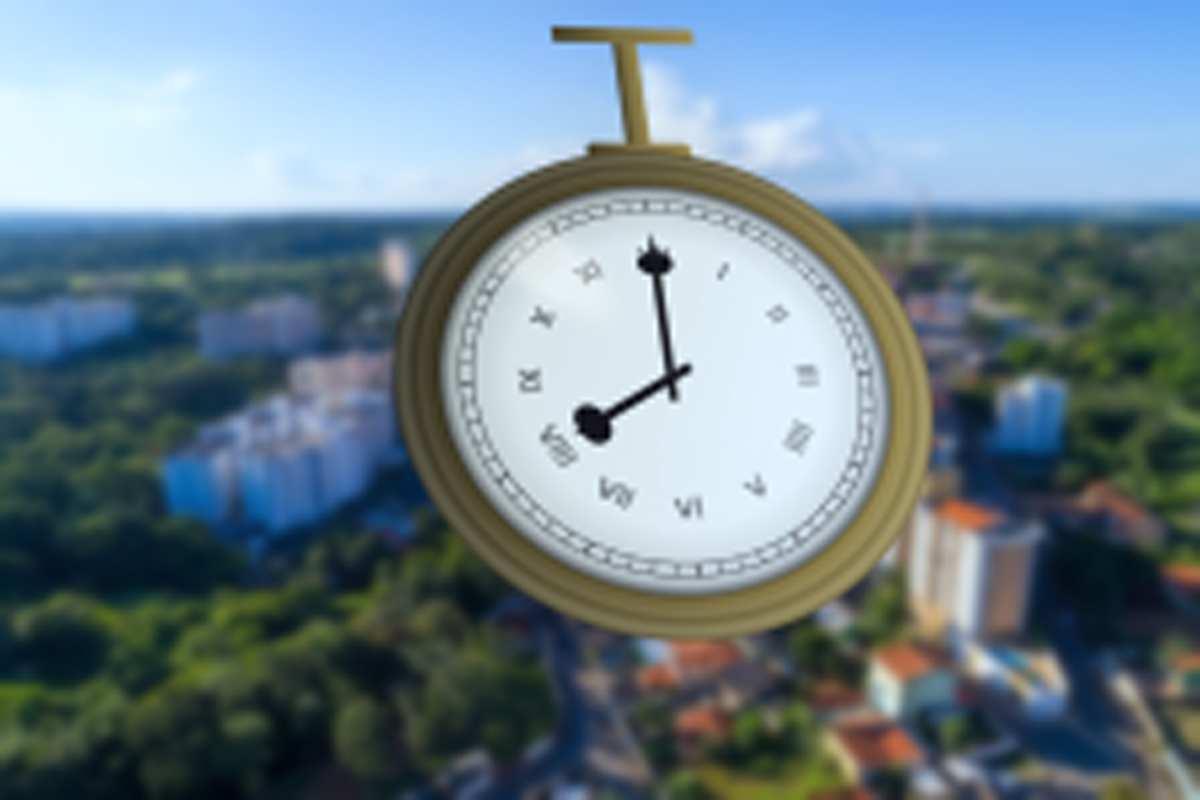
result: 8.00
